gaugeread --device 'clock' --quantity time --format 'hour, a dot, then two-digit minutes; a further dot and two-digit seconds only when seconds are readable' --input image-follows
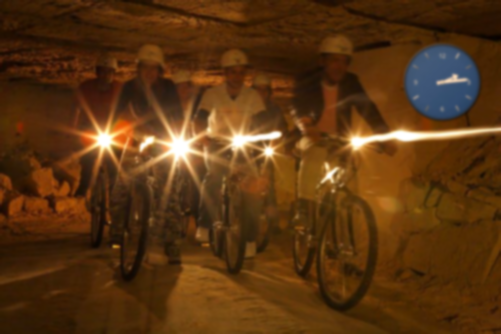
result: 2.14
